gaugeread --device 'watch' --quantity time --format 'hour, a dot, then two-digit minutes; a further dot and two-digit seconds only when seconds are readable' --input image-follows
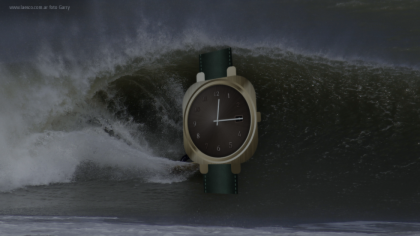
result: 12.15
